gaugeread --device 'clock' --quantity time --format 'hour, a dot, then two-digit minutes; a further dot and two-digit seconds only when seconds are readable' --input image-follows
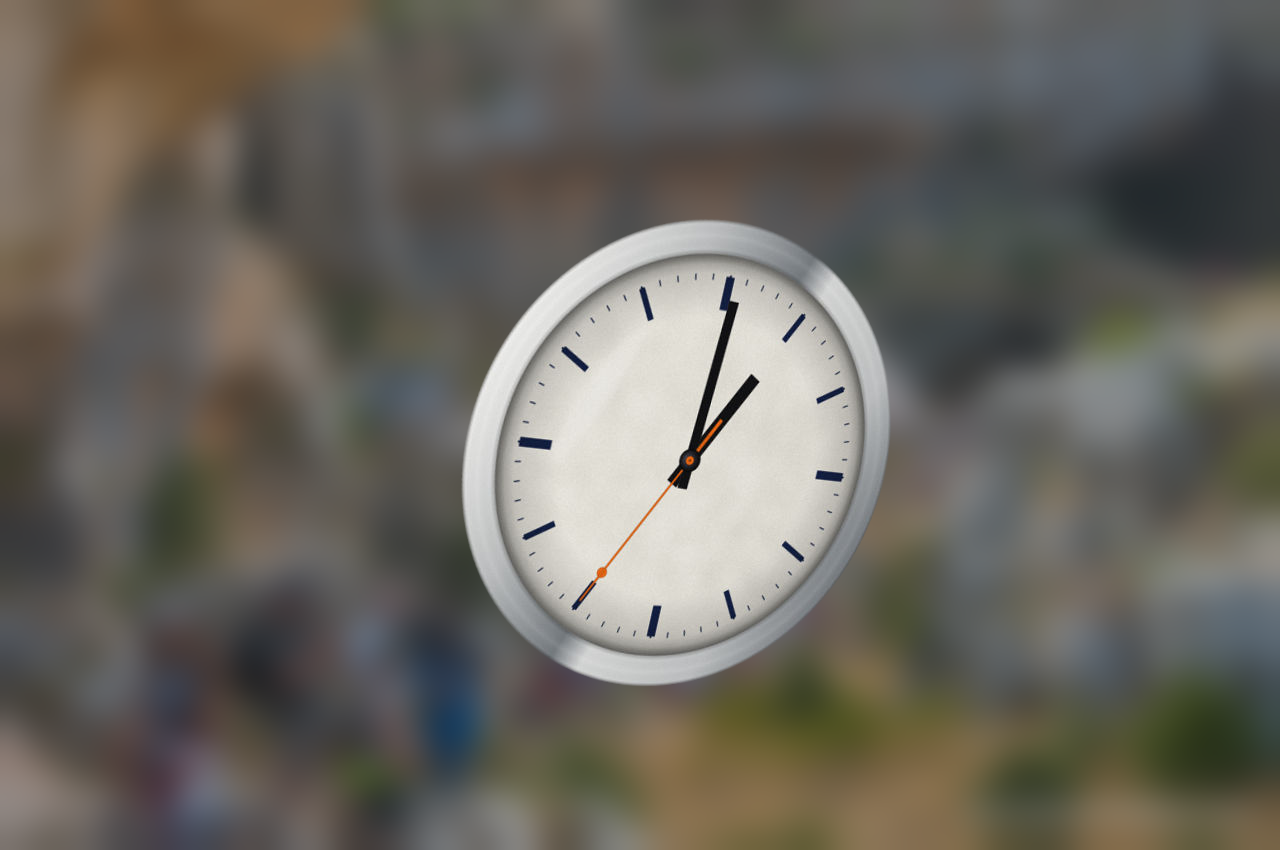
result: 1.00.35
